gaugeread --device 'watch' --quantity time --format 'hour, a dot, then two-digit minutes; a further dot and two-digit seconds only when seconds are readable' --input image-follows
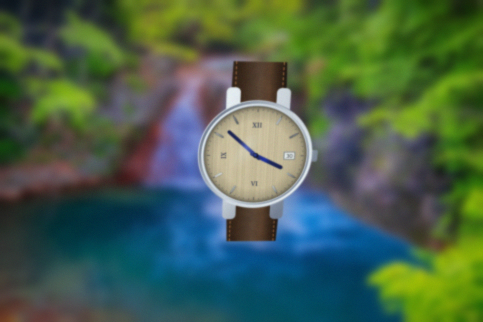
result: 3.52
